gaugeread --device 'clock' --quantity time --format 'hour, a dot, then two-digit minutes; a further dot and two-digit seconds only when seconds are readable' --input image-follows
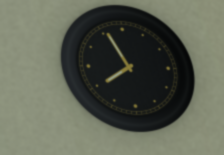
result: 7.56
